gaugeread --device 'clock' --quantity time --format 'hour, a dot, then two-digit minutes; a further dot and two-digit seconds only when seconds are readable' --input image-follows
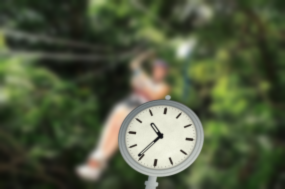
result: 10.36
